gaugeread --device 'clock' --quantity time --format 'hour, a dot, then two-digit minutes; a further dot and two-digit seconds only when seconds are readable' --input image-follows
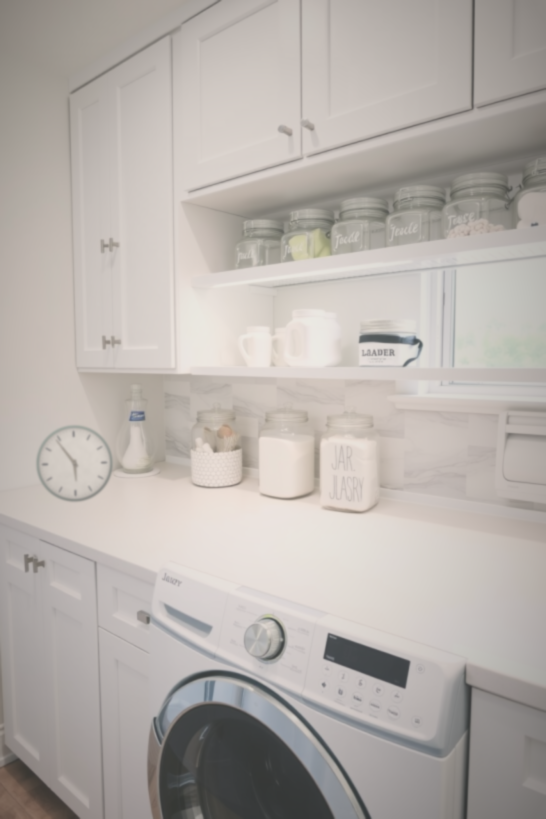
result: 5.54
